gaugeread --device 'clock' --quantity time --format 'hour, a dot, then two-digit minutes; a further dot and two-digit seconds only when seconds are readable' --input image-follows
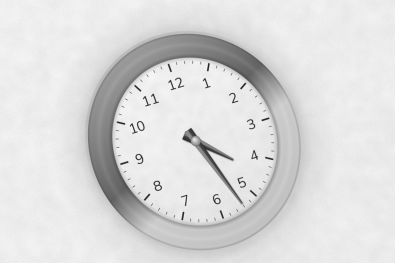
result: 4.27
